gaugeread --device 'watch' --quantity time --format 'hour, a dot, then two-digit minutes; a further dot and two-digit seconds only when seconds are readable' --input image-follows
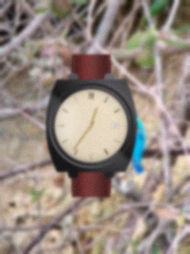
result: 12.36
